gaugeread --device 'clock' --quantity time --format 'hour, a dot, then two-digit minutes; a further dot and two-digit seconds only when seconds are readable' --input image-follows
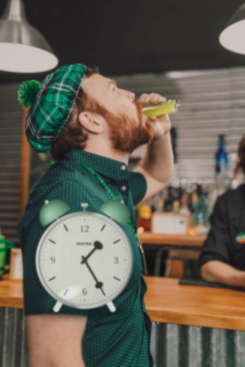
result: 1.25
